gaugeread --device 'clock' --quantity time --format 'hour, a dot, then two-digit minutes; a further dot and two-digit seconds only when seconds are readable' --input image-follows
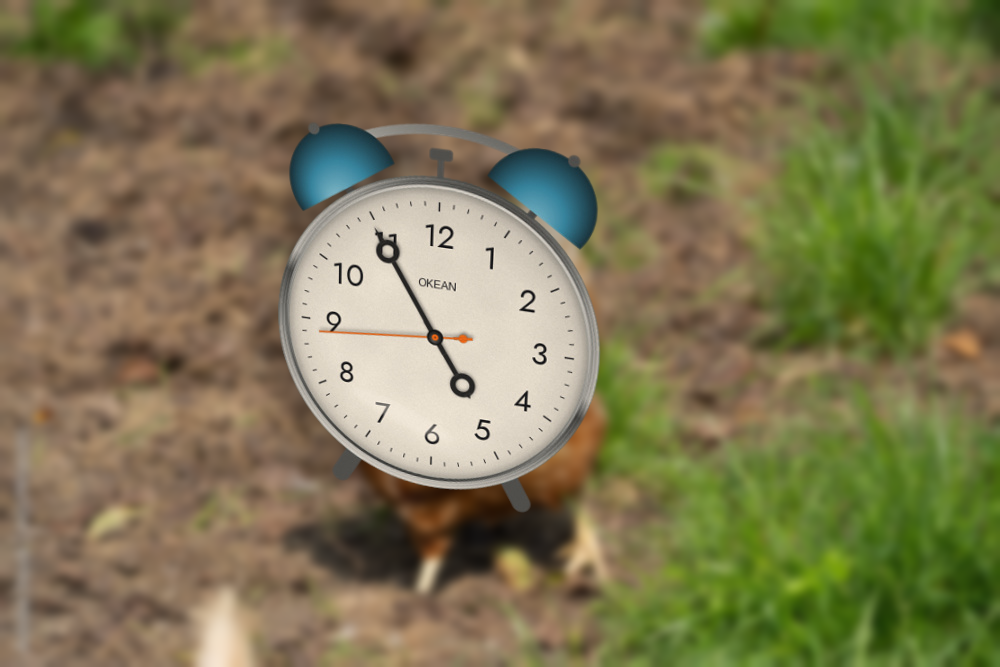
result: 4.54.44
